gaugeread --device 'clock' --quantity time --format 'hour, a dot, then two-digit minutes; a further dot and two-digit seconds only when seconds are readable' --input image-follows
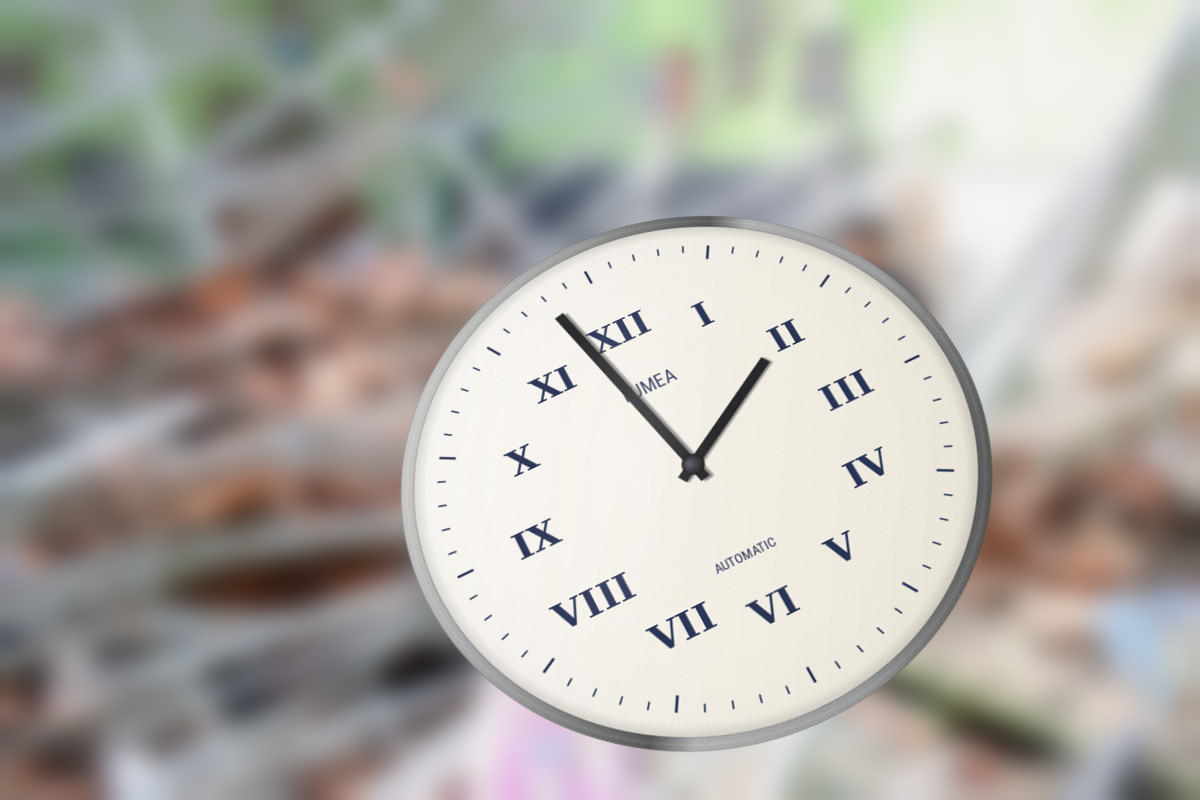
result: 1.58
